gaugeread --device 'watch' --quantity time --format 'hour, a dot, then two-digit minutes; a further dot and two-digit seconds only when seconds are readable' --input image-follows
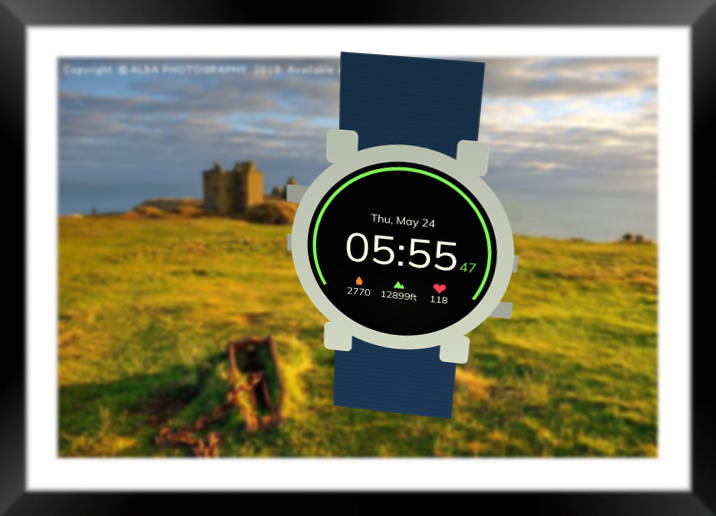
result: 5.55.47
